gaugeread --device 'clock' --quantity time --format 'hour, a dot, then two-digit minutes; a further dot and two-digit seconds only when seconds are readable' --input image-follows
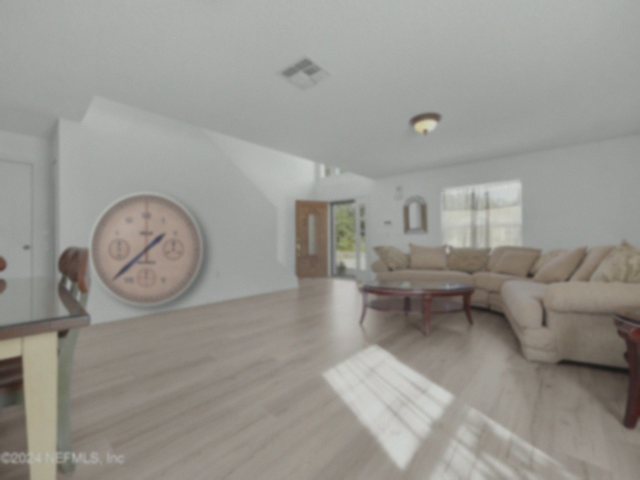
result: 1.38
